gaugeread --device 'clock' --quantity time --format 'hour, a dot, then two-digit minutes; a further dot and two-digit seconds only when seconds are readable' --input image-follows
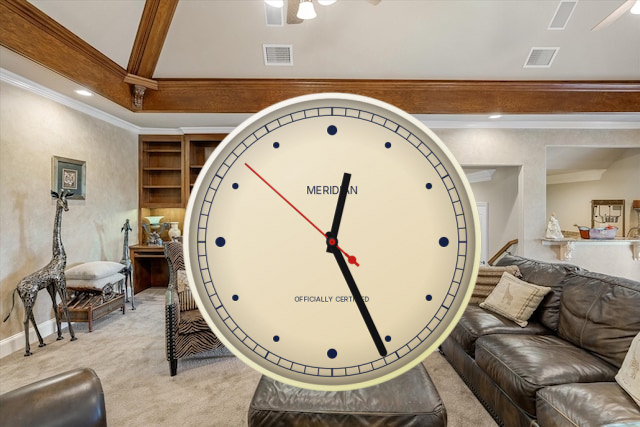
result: 12.25.52
